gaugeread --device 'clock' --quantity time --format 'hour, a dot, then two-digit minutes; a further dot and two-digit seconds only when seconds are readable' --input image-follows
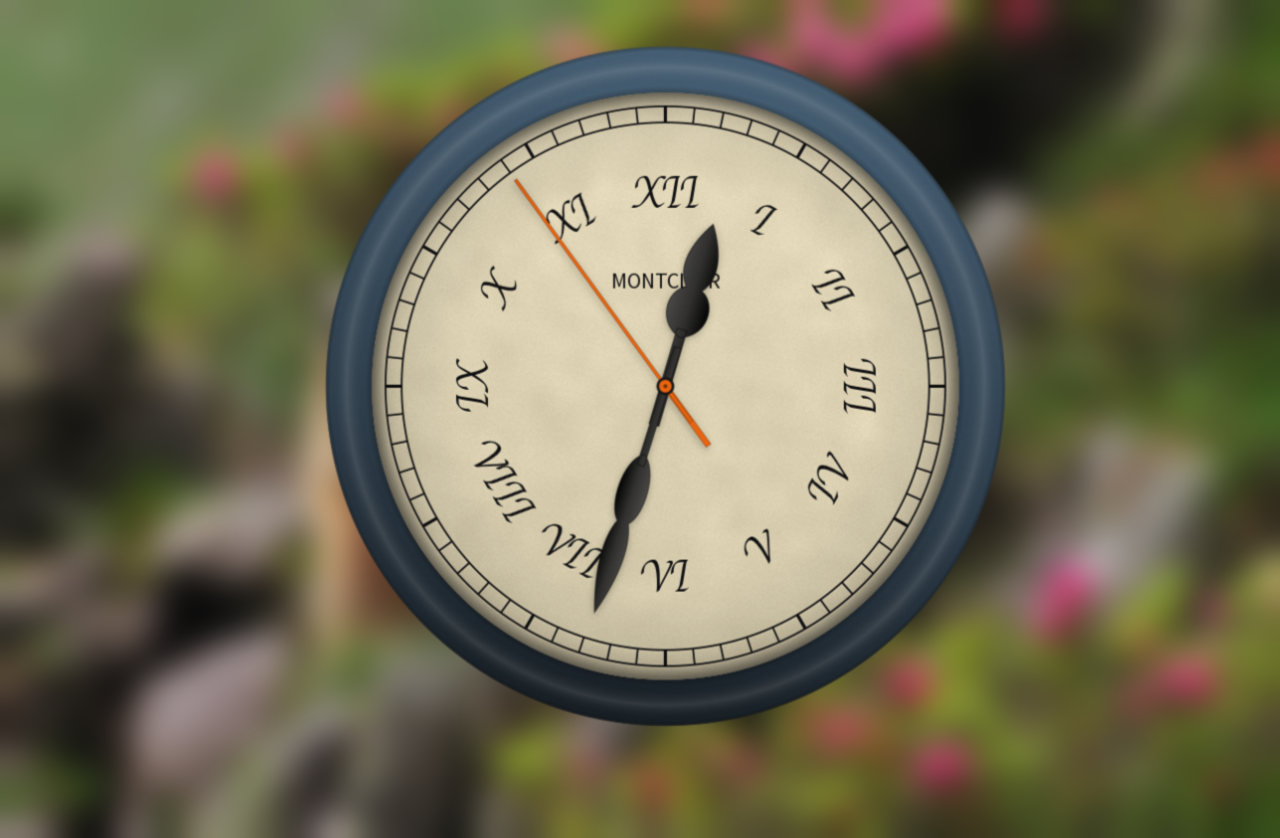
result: 12.32.54
